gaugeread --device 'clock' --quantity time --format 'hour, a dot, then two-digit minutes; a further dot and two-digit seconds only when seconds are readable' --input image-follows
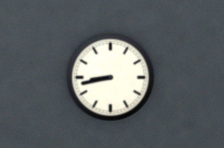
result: 8.43
